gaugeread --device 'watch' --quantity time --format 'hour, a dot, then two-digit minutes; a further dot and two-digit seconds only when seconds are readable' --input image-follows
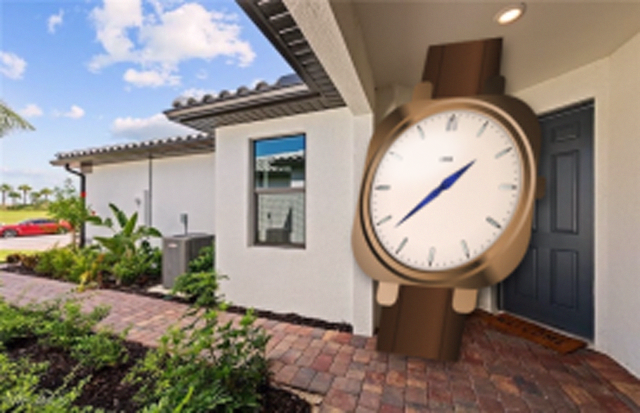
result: 1.38
